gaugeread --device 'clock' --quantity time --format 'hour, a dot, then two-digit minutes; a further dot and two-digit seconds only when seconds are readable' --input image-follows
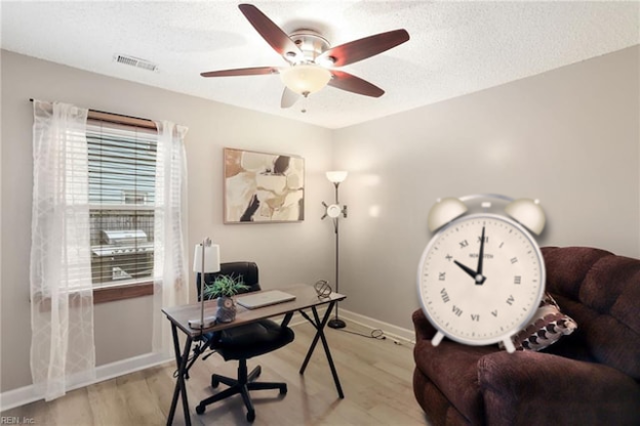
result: 10.00
